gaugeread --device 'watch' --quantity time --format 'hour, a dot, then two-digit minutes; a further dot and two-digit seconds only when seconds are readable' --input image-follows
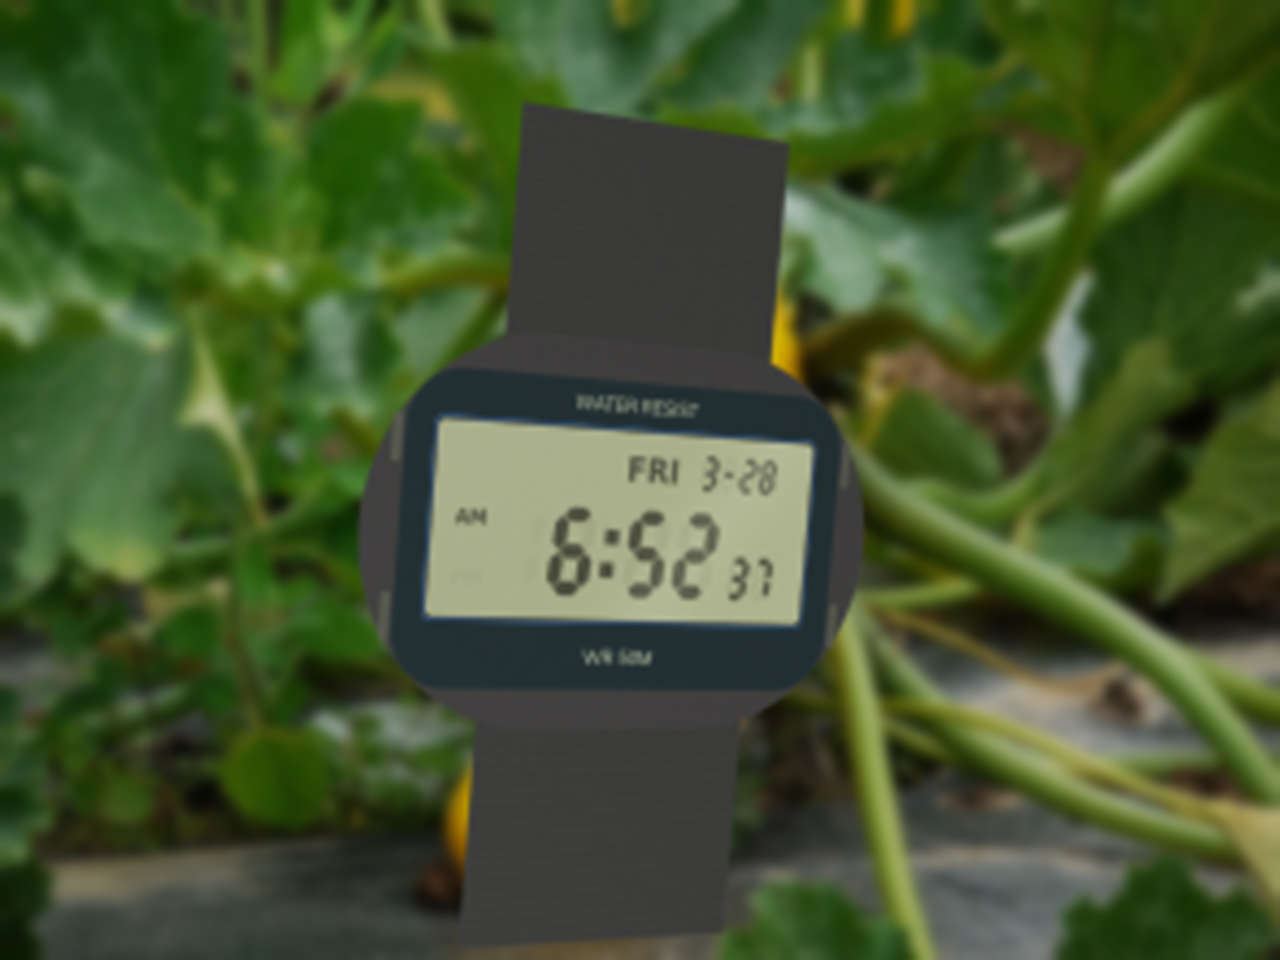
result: 6.52.37
